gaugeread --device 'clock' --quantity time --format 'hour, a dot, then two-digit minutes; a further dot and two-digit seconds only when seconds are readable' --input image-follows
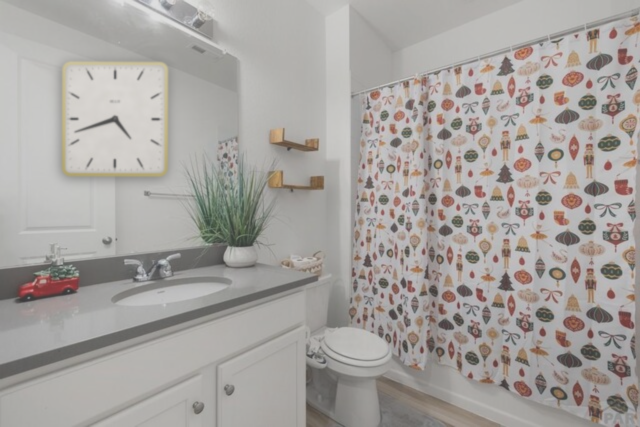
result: 4.42
